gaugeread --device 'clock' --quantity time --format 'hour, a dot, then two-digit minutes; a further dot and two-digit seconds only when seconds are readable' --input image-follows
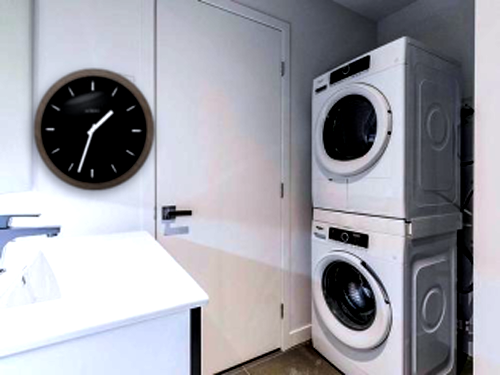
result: 1.33
